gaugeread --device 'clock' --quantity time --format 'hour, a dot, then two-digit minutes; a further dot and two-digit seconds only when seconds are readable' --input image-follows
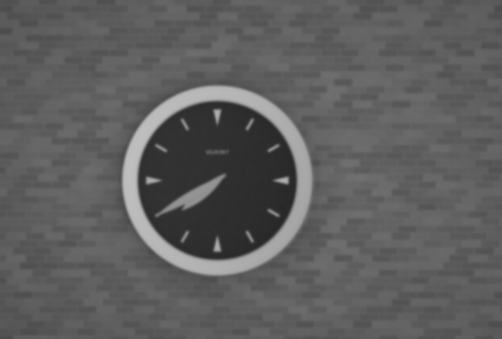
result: 7.40
